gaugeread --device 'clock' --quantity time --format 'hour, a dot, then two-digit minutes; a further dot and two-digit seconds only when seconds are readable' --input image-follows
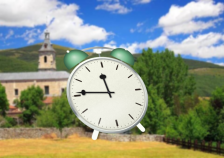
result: 11.46
